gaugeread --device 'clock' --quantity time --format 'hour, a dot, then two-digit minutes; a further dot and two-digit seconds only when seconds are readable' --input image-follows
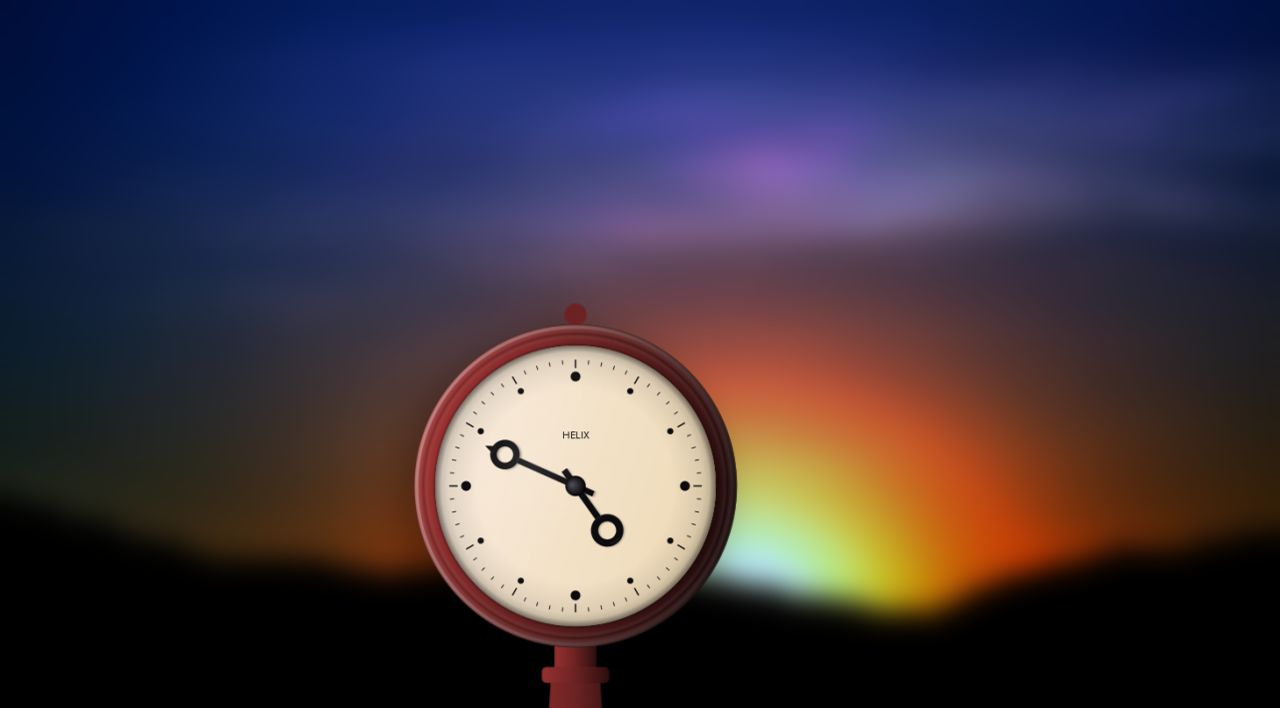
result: 4.49
